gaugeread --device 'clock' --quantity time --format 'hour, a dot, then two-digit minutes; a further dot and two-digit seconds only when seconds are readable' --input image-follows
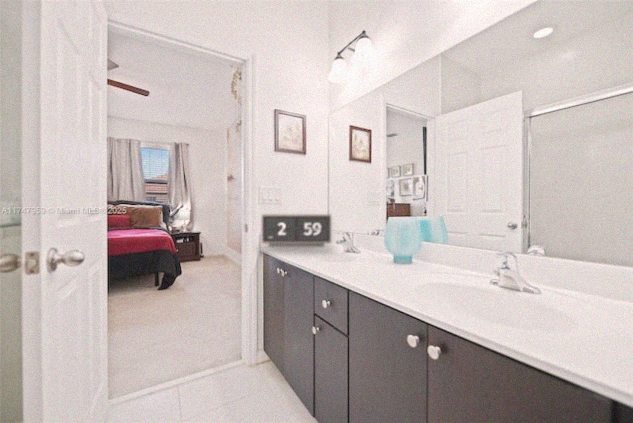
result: 2.59
